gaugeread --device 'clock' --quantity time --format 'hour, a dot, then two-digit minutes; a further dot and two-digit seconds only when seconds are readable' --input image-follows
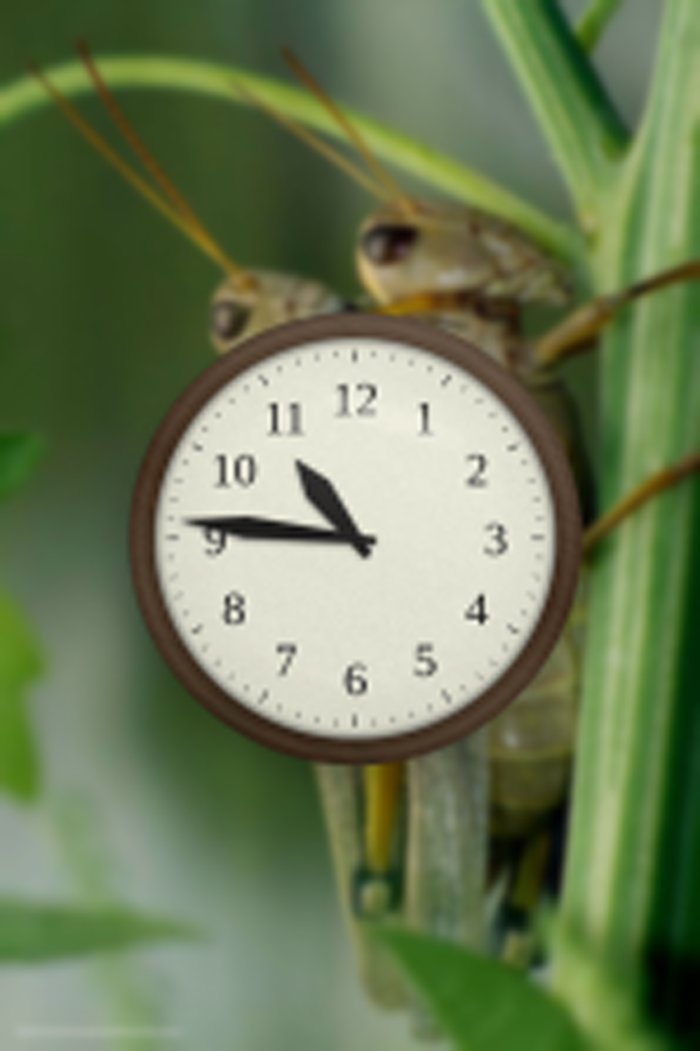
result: 10.46
